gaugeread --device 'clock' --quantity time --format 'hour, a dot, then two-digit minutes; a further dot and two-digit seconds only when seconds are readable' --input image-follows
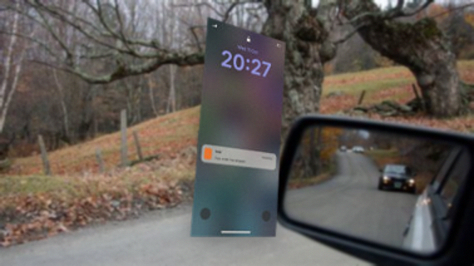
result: 20.27
